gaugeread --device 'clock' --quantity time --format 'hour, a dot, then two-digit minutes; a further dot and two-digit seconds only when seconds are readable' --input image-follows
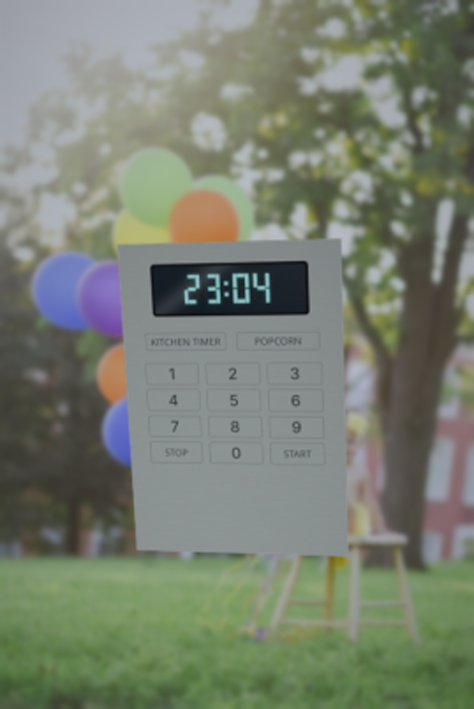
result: 23.04
